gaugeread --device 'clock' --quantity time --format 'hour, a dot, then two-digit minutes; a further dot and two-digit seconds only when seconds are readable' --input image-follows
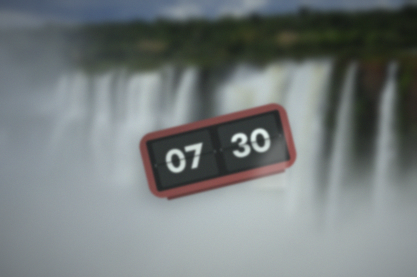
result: 7.30
